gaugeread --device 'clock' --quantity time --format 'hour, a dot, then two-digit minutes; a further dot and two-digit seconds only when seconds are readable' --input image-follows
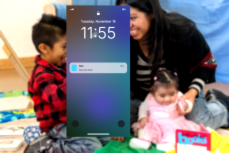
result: 11.55
